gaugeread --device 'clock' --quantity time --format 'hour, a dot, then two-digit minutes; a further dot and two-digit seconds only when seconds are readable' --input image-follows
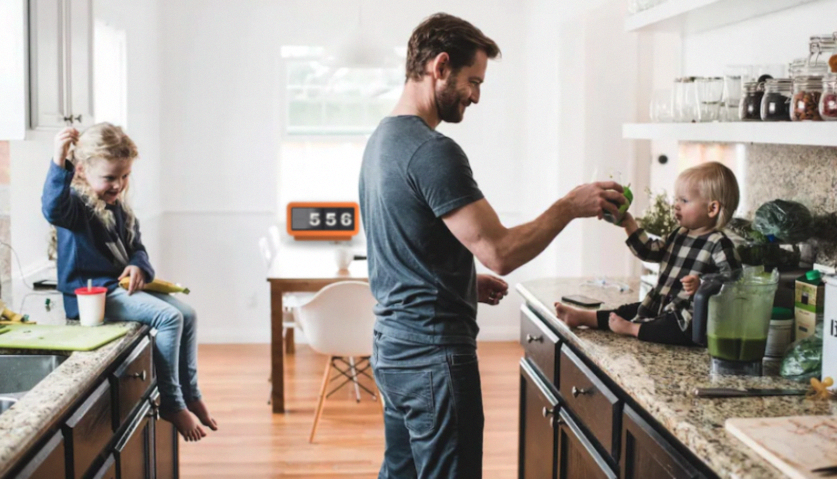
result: 5.56
